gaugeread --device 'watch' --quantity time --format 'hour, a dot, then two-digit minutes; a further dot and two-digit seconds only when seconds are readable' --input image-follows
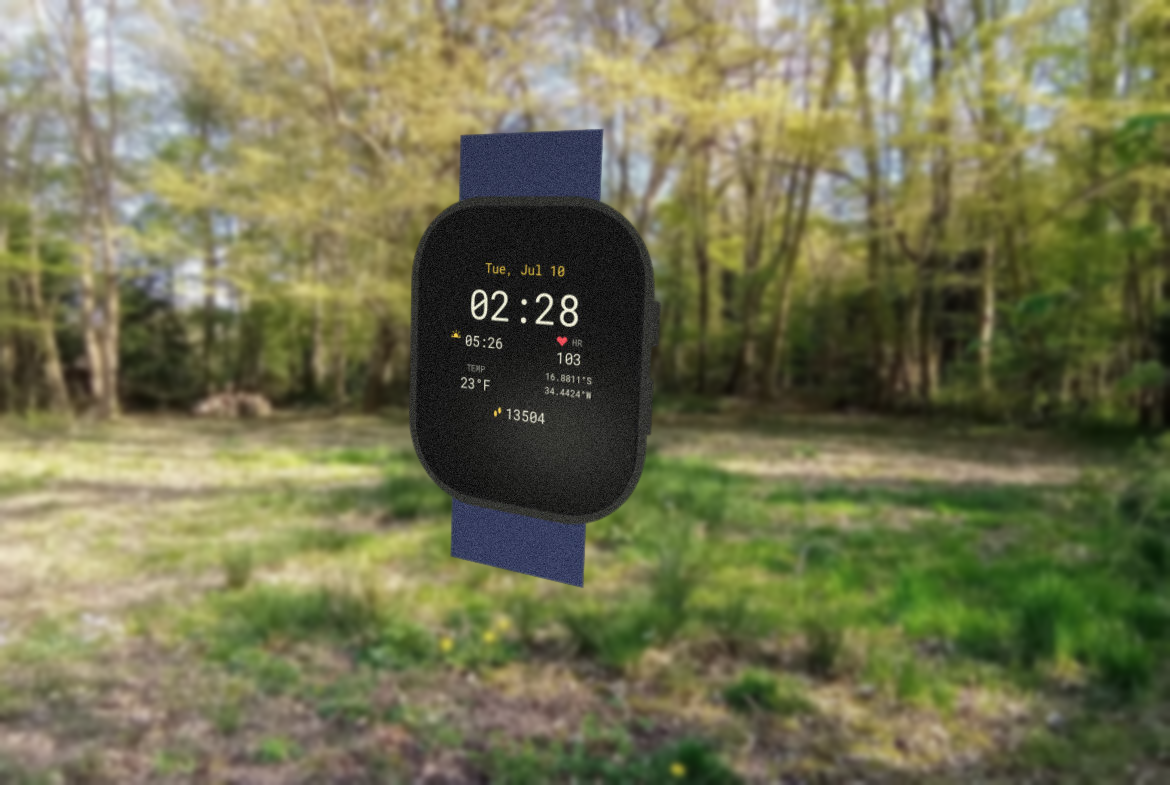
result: 2.28
